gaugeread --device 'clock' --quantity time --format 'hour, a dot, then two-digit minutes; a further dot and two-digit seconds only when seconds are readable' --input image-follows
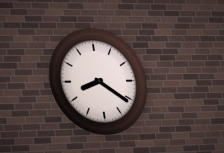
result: 8.21
